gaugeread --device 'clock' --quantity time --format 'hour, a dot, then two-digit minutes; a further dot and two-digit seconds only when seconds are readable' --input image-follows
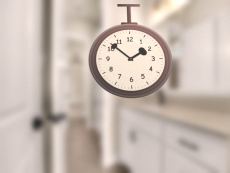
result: 1.52
